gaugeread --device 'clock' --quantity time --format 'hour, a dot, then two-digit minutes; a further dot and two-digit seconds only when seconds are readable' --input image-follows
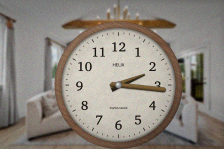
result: 2.16
